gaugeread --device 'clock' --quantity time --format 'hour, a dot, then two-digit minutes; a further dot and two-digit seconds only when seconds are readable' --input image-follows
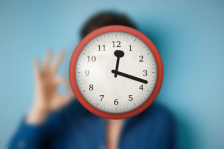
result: 12.18
